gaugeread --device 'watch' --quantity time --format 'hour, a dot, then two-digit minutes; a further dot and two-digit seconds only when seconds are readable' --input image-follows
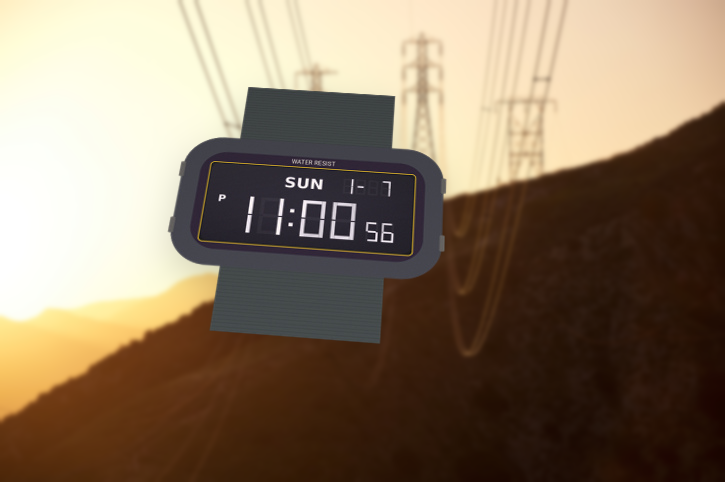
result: 11.00.56
